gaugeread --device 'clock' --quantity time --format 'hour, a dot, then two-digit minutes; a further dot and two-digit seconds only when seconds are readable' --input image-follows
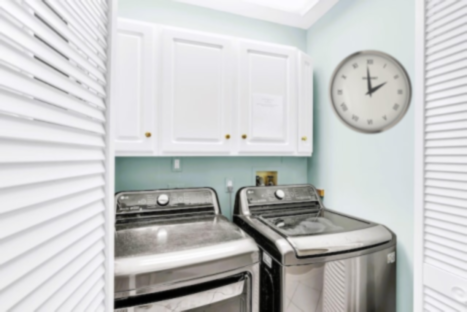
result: 1.59
